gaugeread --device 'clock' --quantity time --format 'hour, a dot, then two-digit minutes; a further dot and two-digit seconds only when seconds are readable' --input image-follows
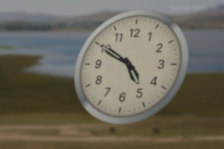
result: 4.50
